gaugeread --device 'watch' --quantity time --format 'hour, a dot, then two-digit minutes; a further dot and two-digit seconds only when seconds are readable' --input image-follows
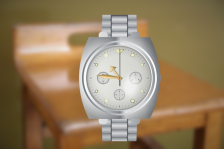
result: 10.46
